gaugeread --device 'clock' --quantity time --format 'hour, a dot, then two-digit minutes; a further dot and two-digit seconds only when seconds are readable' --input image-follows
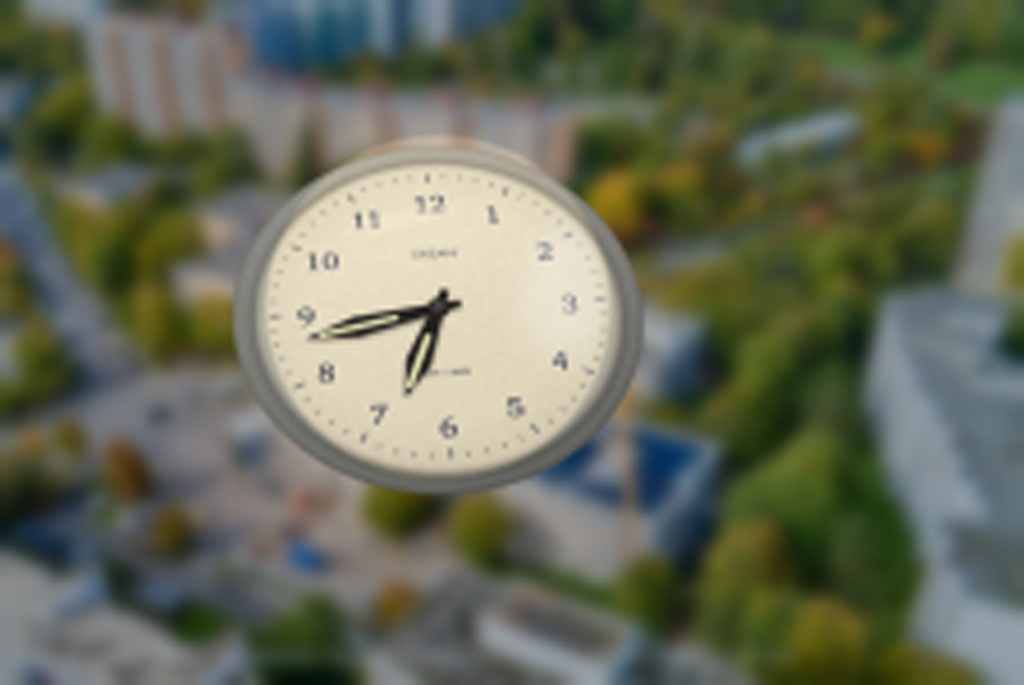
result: 6.43
